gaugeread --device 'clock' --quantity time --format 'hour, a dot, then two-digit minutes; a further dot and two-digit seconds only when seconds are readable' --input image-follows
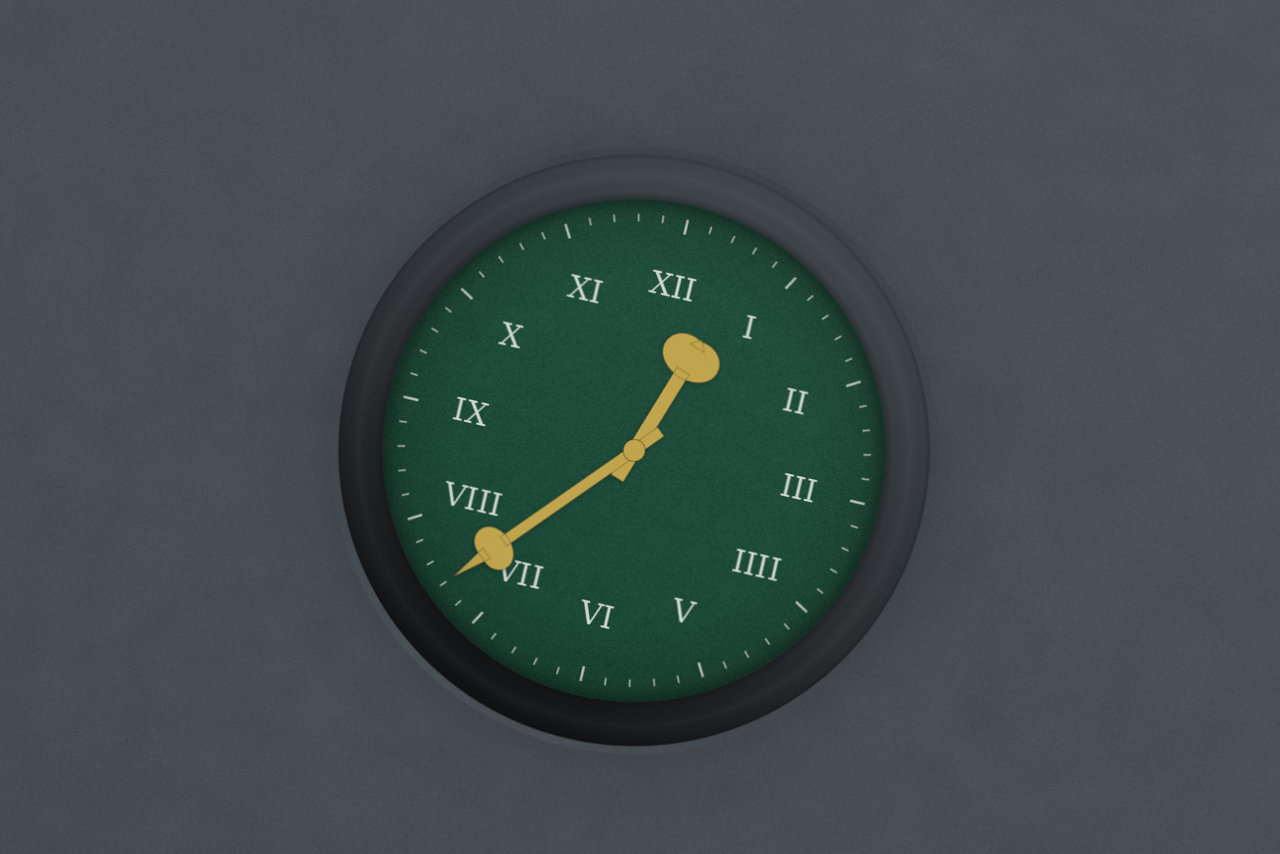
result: 12.37
